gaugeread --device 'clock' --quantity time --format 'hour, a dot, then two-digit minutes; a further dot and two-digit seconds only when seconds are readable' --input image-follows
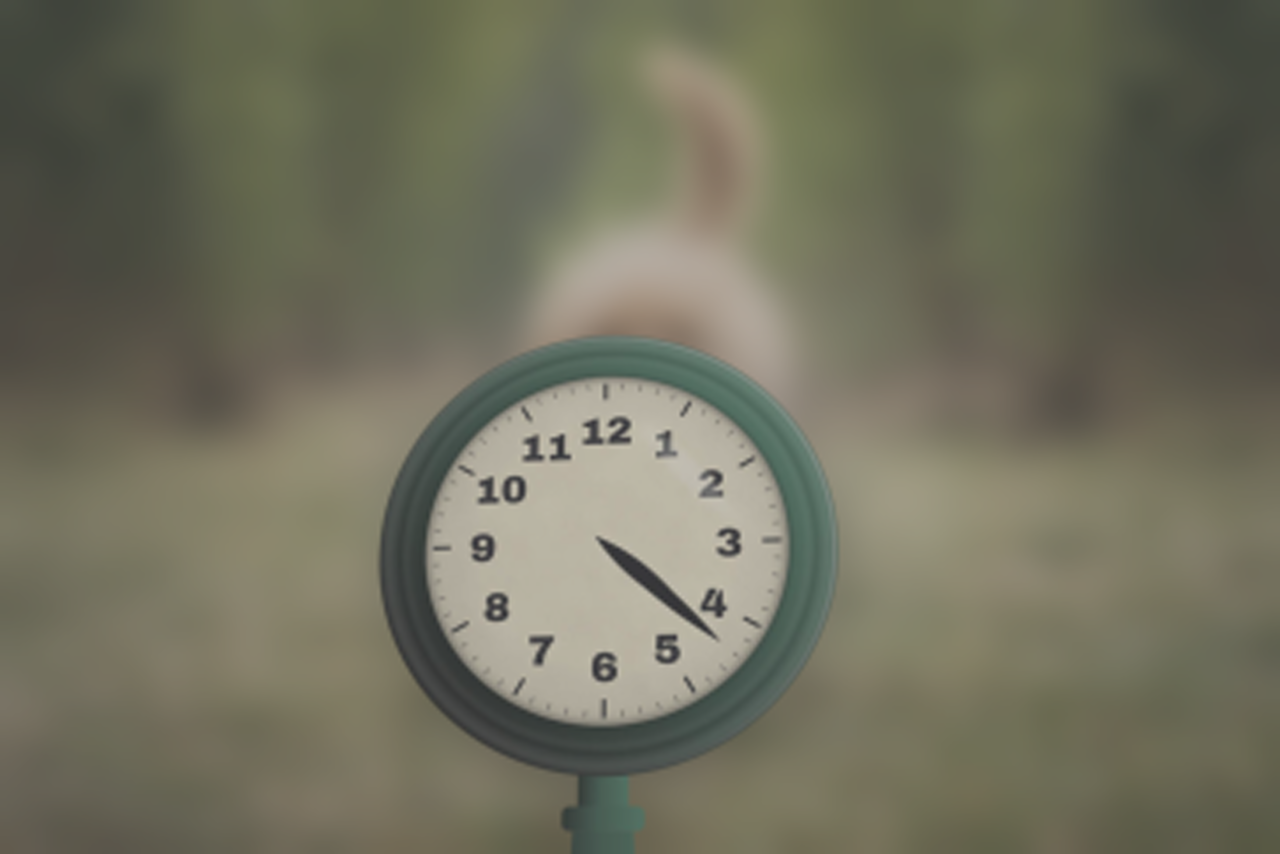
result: 4.22
